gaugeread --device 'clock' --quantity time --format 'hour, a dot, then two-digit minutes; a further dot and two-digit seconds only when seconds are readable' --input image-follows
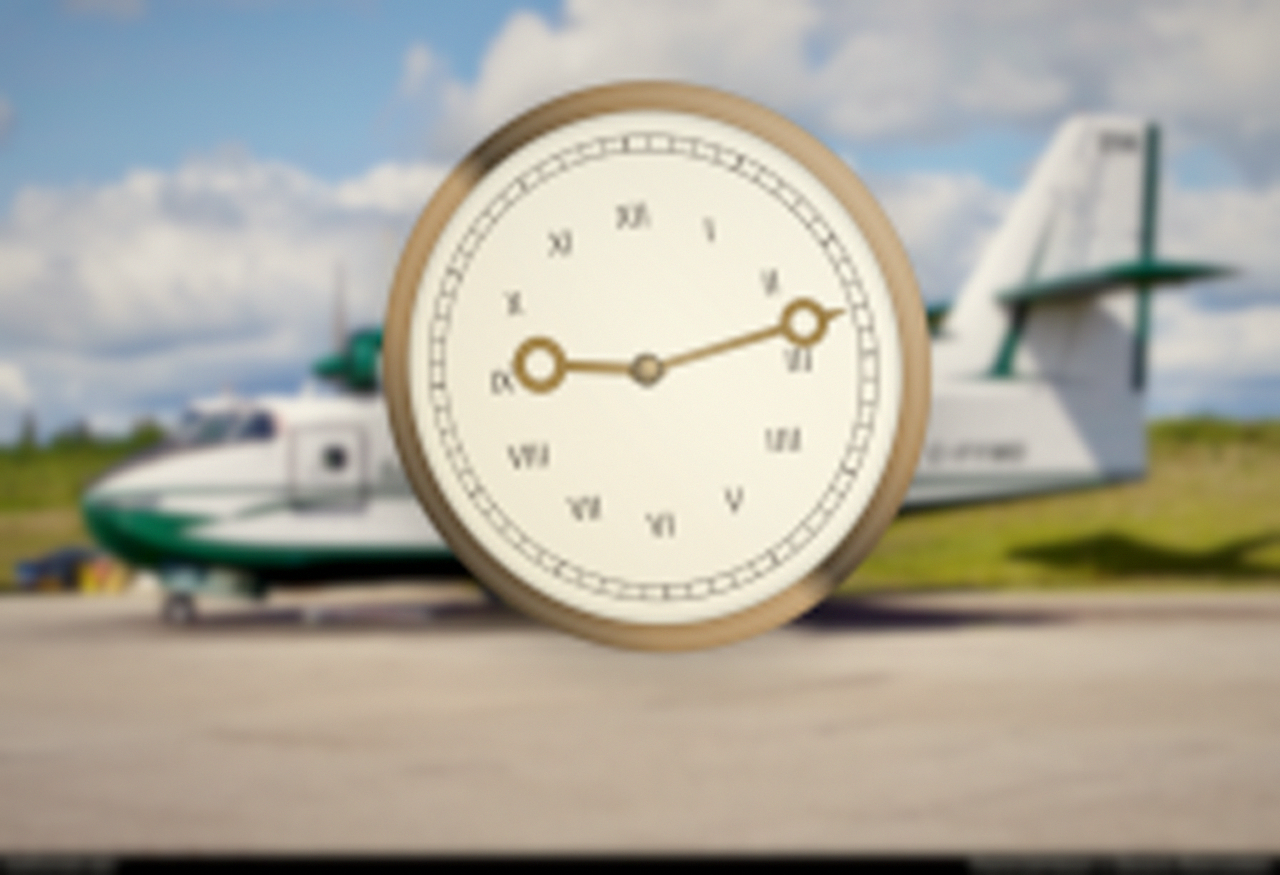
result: 9.13
